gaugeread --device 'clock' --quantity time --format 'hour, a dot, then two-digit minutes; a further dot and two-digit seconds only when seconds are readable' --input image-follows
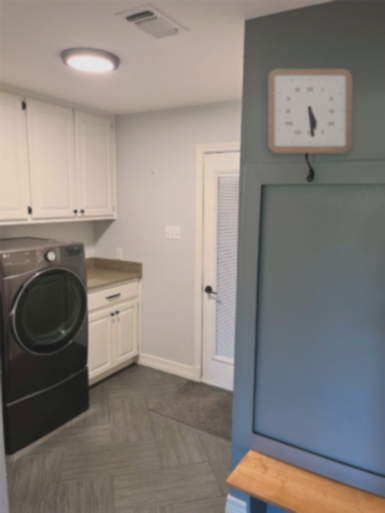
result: 5.29
